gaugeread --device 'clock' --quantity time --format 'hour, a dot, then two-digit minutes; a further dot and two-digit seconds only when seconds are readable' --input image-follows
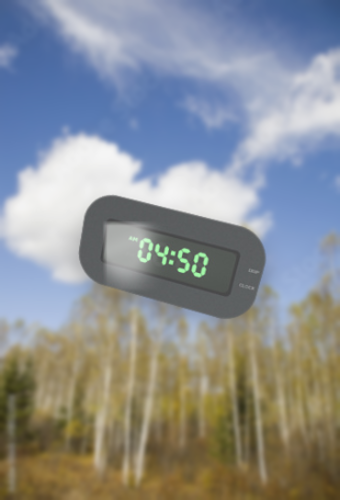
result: 4.50
